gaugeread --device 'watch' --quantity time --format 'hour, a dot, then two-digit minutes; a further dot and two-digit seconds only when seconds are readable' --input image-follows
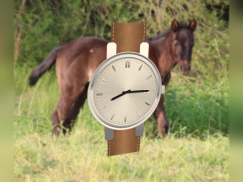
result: 8.15
